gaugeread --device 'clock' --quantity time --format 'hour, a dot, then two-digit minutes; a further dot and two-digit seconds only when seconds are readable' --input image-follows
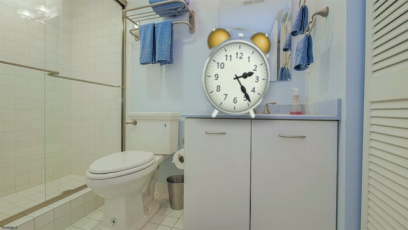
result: 2.24
